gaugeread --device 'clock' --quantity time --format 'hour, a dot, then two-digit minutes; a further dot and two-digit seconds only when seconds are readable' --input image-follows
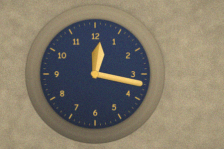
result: 12.17
